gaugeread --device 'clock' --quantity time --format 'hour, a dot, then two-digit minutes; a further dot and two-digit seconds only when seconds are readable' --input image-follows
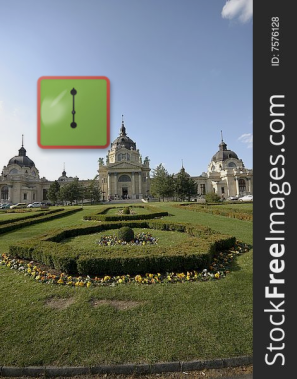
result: 6.00
